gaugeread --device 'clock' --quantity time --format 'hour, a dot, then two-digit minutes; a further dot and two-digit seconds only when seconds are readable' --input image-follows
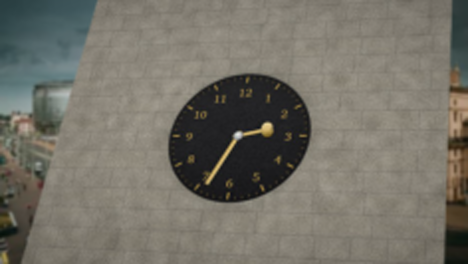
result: 2.34
